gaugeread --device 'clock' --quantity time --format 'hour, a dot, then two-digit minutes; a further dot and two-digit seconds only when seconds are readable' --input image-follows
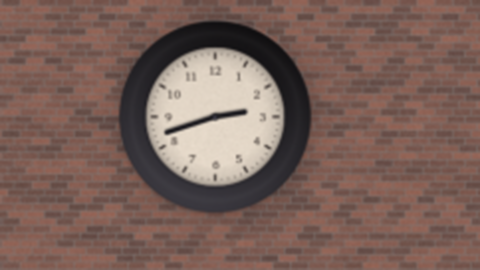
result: 2.42
